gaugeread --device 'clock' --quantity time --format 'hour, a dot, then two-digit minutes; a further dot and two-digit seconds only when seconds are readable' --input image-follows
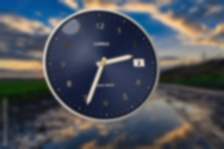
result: 2.34
